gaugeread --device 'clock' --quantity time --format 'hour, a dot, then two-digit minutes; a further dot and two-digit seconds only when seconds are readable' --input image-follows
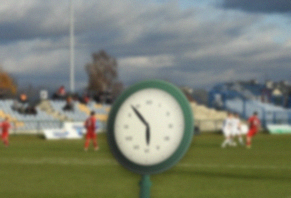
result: 5.53
